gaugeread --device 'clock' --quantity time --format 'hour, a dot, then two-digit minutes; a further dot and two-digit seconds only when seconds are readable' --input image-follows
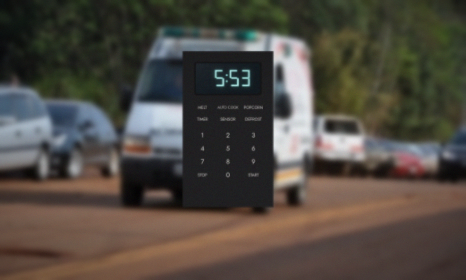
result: 5.53
